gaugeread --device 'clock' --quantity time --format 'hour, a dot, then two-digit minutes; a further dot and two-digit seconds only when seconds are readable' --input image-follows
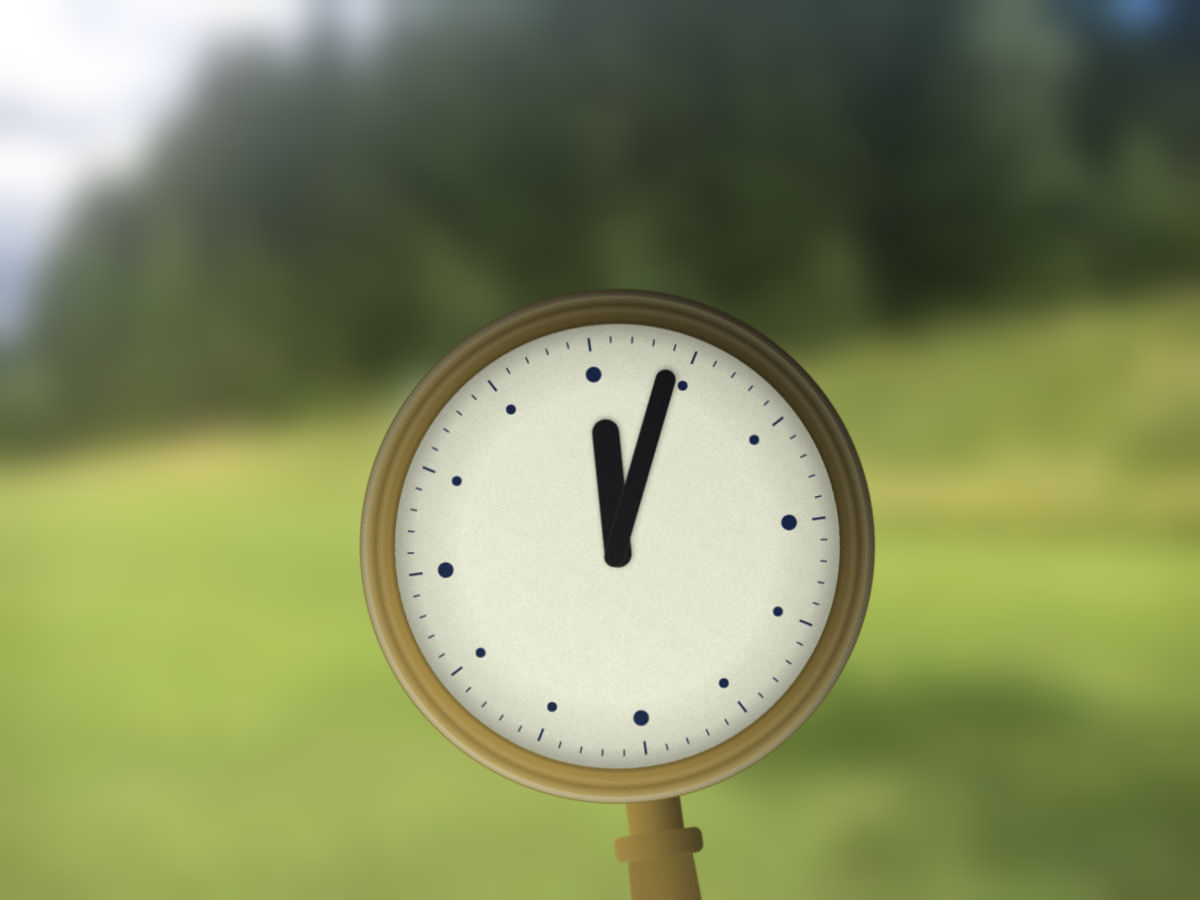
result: 12.04
